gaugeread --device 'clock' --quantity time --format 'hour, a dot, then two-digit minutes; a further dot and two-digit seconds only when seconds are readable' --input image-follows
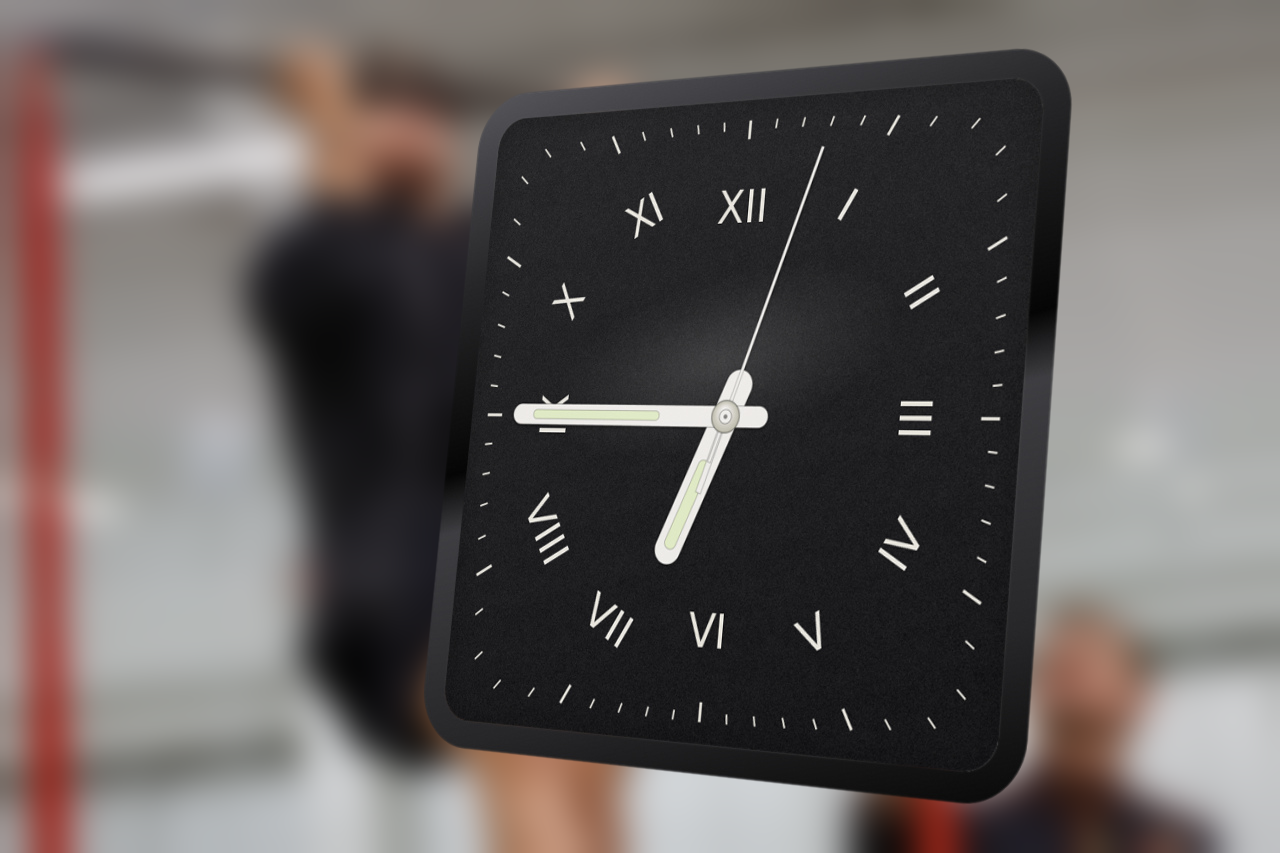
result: 6.45.03
